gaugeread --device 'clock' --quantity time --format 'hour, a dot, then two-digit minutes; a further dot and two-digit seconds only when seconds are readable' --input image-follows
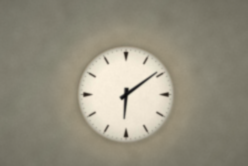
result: 6.09
